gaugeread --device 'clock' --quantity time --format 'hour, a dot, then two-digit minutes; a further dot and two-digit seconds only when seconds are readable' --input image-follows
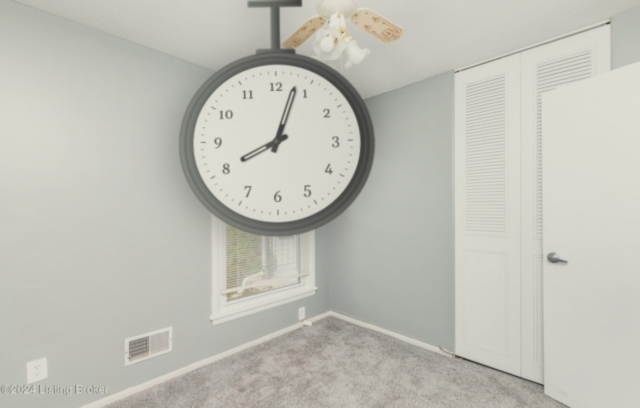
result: 8.03
